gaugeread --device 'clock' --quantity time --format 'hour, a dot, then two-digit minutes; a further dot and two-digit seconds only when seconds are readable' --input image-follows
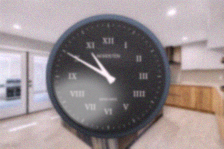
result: 10.50
